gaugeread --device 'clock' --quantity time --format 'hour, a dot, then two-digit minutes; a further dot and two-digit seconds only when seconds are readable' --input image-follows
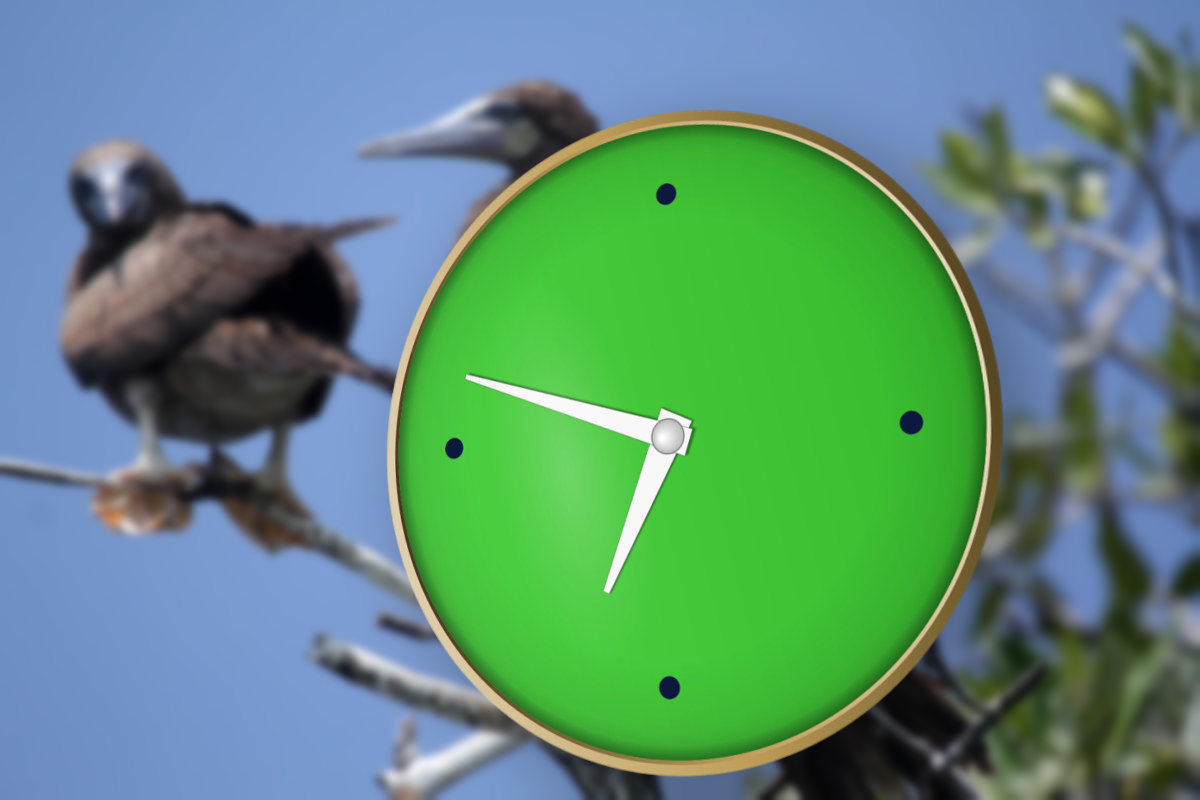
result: 6.48
